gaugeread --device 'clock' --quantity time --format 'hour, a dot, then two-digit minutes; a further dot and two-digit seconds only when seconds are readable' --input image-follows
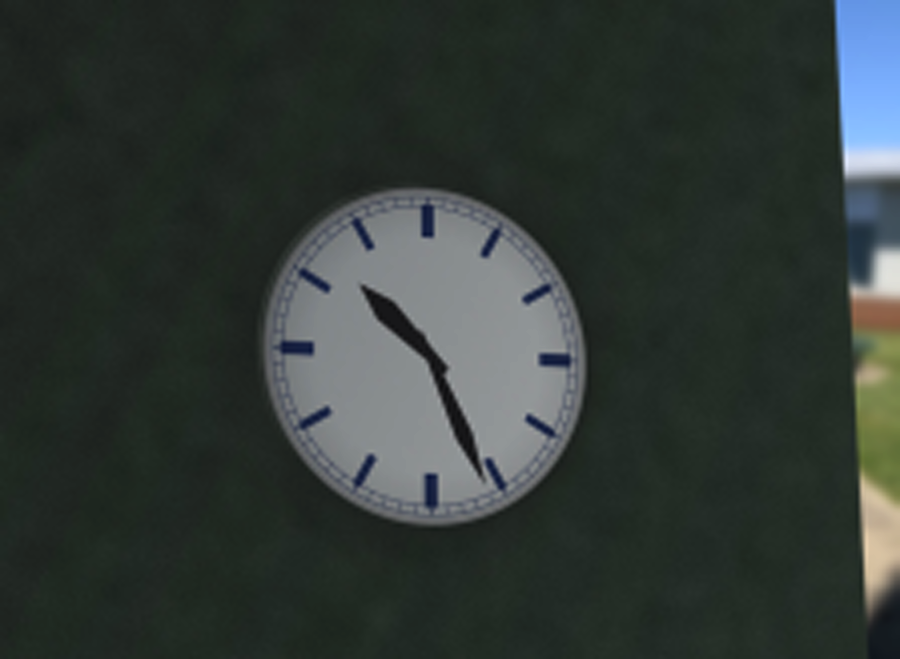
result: 10.26
